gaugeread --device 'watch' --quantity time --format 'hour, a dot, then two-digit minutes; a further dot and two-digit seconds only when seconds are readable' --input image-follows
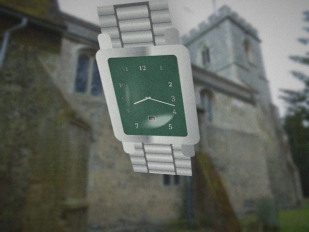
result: 8.18
